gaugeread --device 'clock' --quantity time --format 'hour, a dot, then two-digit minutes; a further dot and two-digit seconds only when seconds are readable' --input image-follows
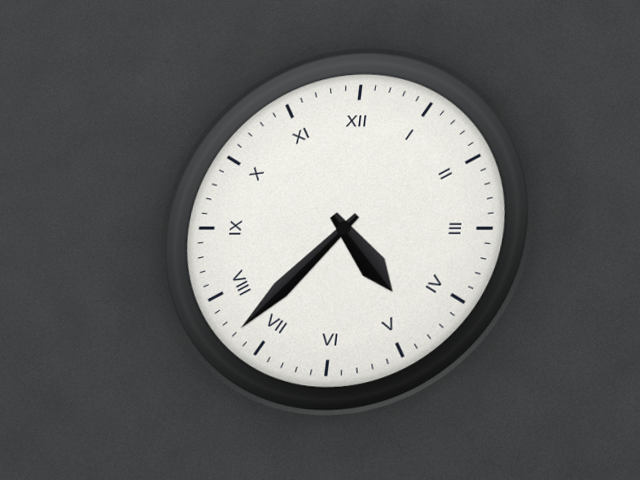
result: 4.37
